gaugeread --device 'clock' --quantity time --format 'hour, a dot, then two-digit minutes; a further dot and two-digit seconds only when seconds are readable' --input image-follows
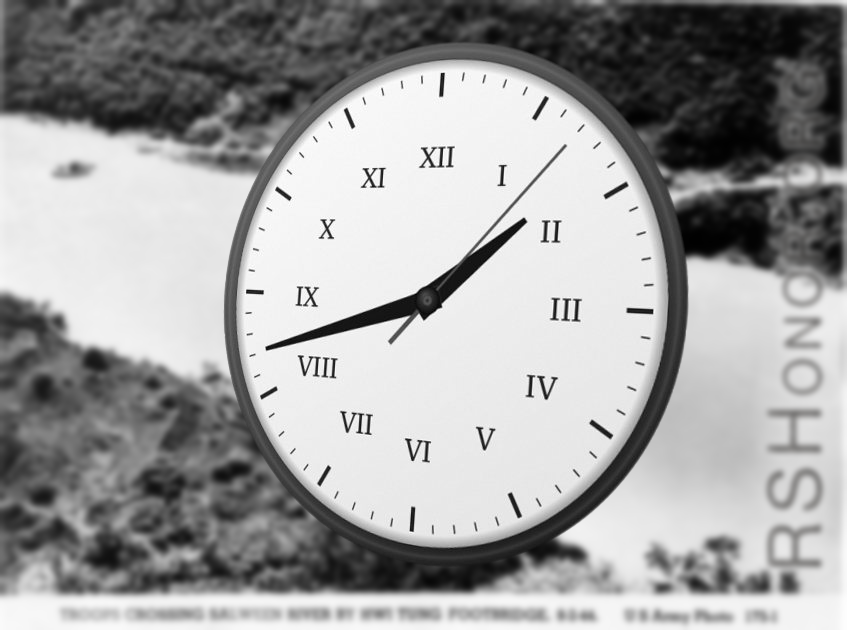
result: 1.42.07
